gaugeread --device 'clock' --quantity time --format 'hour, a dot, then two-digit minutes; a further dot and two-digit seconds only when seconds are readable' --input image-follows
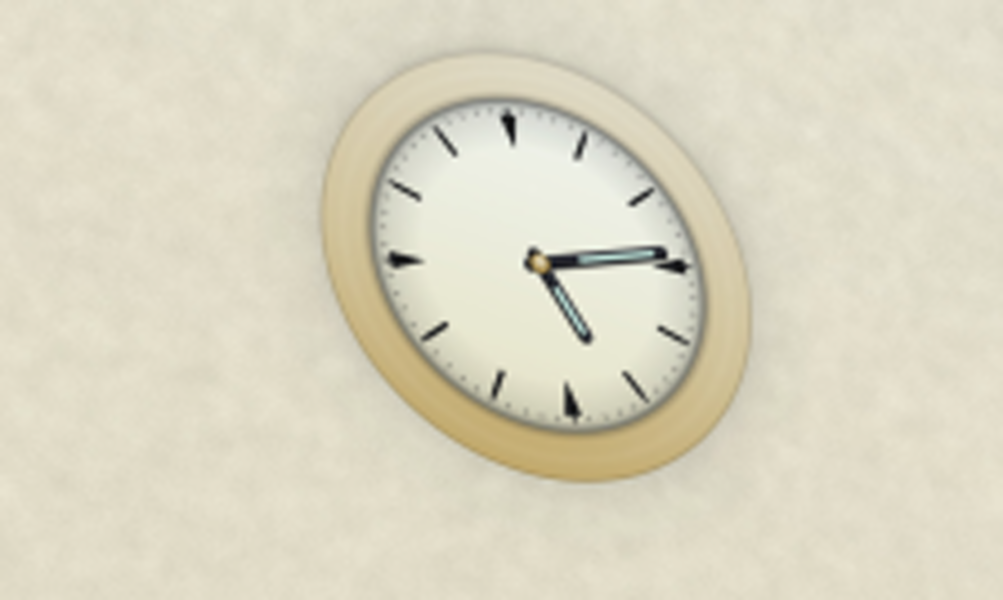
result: 5.14
